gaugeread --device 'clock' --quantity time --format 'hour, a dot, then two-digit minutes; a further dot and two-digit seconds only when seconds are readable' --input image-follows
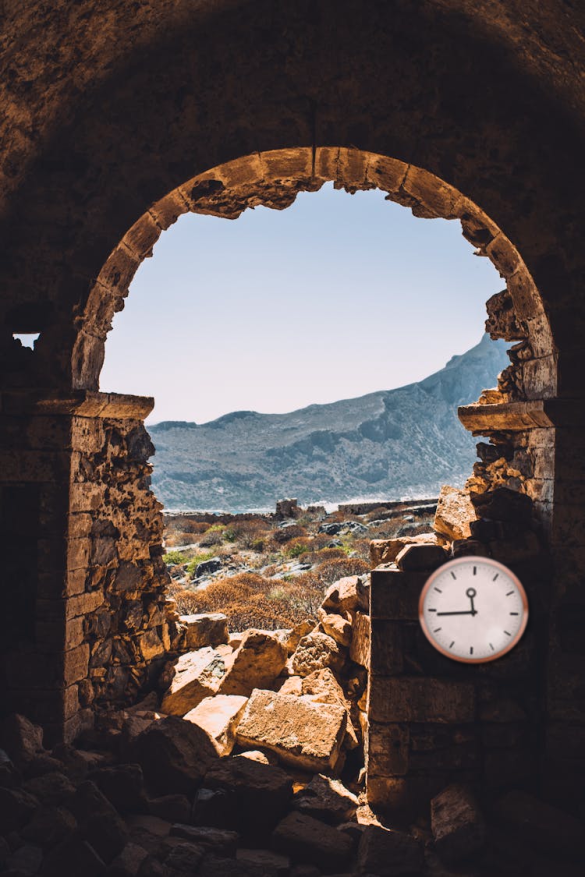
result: 11.44
